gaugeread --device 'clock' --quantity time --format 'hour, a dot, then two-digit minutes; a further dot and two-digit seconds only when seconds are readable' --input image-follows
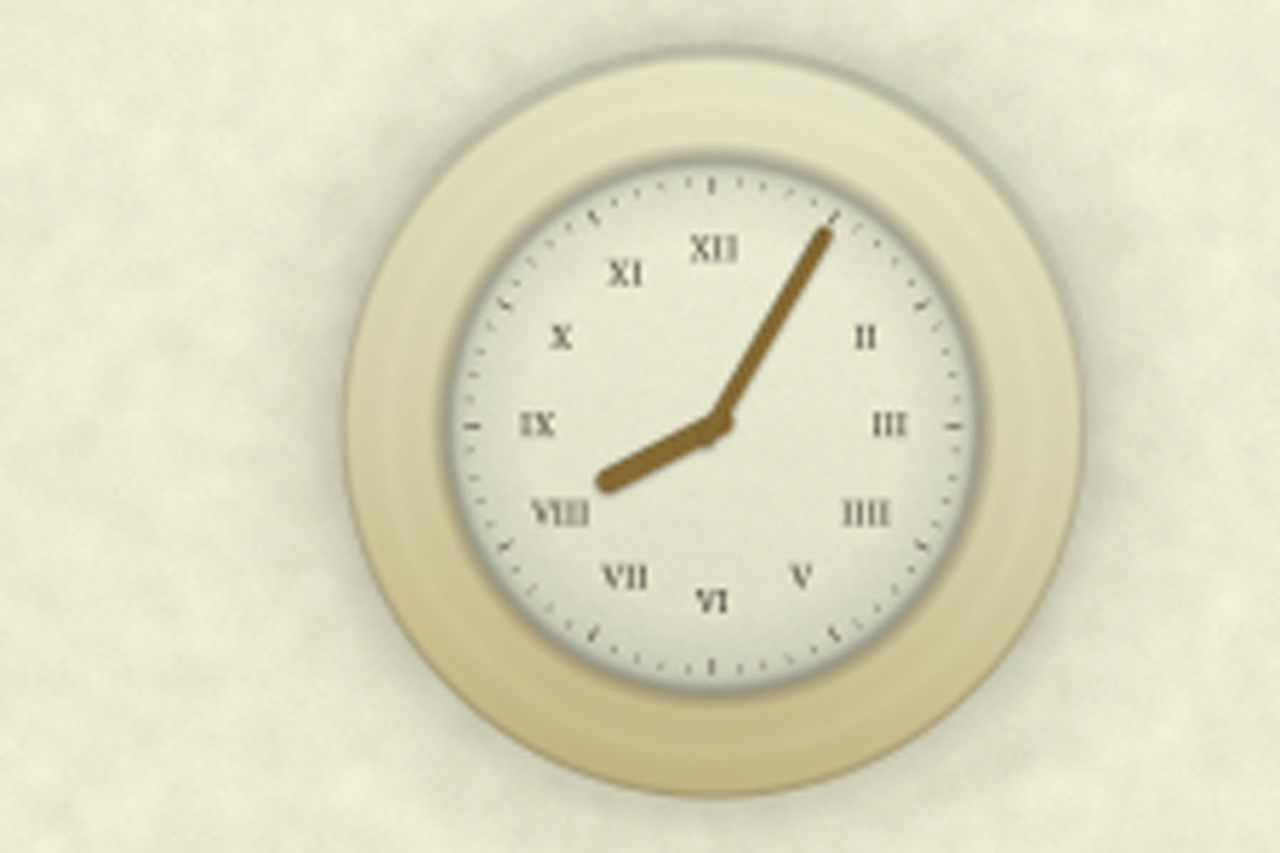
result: 8.05
